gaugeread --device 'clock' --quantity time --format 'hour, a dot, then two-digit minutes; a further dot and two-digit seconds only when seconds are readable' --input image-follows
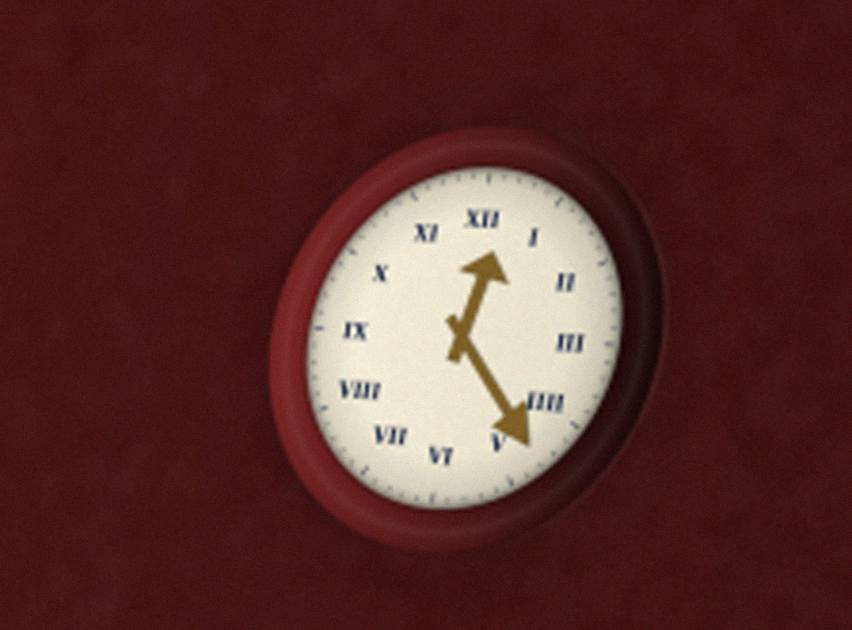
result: 12.23
